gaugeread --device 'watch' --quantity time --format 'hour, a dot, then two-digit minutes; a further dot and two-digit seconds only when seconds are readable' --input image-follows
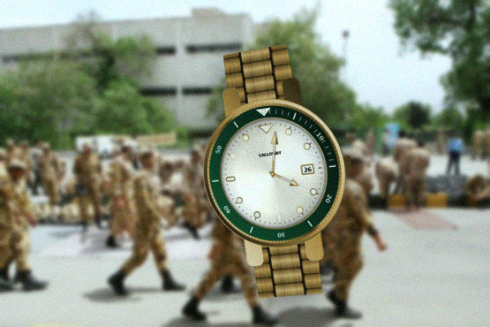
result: 4.02
